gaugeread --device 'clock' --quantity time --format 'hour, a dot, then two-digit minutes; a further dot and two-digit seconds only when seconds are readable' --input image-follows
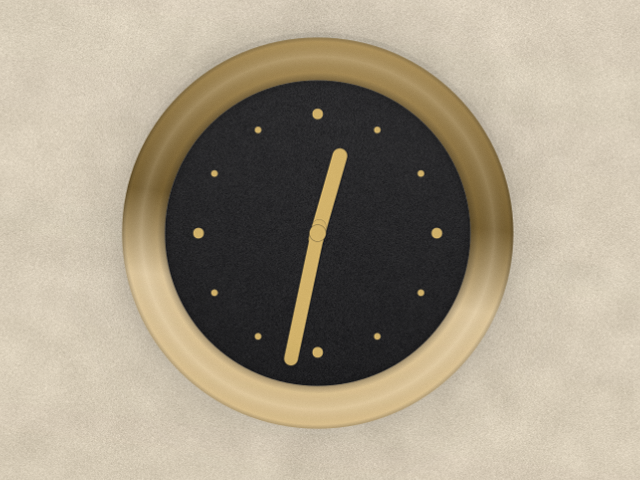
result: 12.32
